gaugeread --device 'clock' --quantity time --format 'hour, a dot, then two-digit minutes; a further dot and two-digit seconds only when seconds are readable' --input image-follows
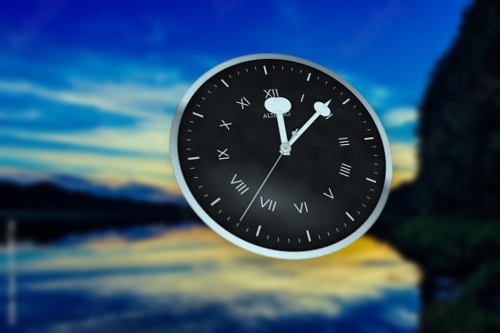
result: 12.08.37
